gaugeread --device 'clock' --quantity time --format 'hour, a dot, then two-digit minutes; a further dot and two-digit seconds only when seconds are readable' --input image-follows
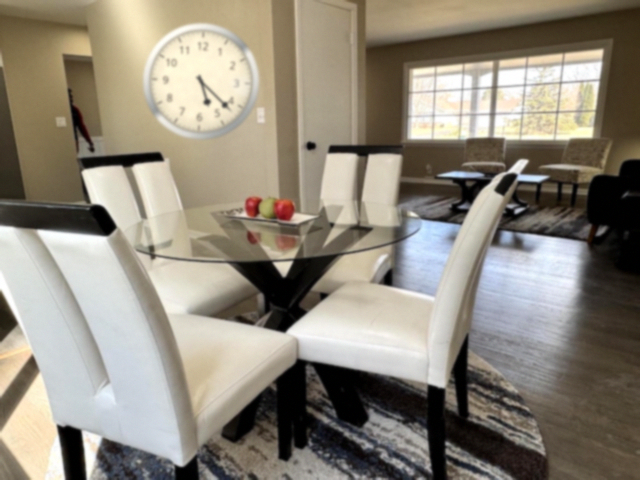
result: 5.22
